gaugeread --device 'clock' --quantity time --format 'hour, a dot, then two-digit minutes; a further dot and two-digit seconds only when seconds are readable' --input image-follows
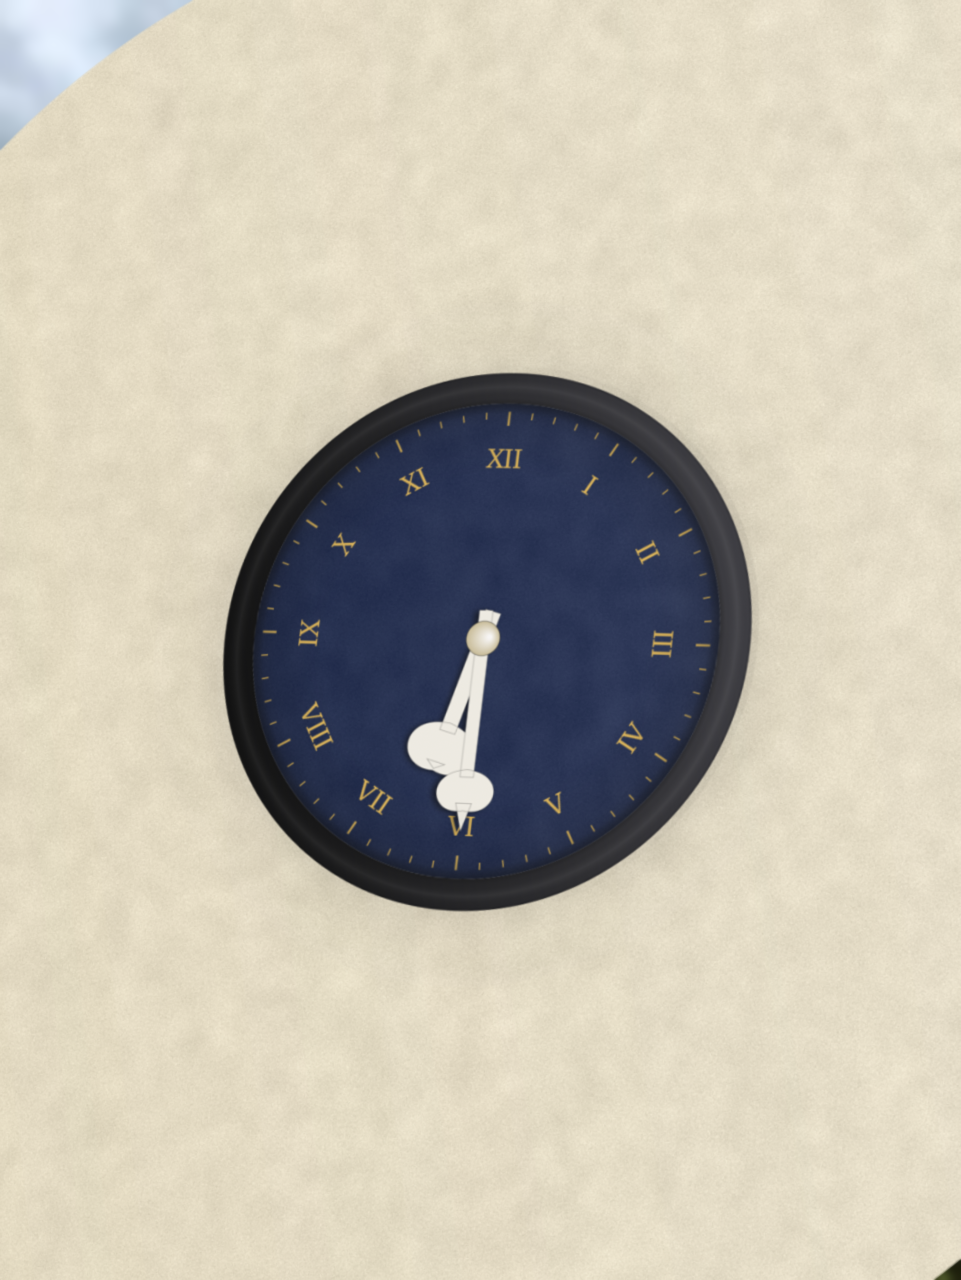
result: 6.30
